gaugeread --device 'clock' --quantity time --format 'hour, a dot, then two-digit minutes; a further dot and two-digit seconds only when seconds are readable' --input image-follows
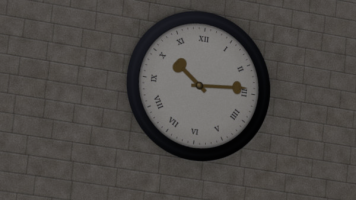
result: 10.14
